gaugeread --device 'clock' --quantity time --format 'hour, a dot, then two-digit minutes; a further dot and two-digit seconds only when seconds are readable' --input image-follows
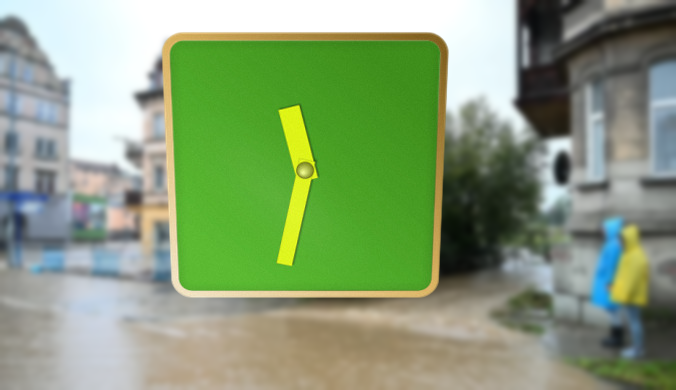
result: 11.32
